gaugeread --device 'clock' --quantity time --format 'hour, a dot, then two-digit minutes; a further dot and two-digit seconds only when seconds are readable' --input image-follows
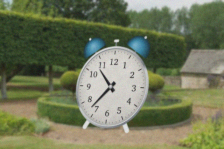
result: 10.37
